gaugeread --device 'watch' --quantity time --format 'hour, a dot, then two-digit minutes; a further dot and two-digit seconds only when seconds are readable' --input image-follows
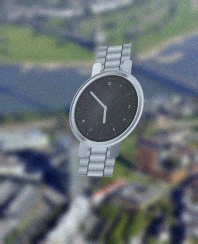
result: 5.52
